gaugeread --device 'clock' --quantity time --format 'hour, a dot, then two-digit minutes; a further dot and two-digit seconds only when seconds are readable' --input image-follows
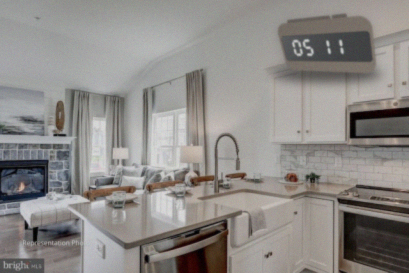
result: 5.11
